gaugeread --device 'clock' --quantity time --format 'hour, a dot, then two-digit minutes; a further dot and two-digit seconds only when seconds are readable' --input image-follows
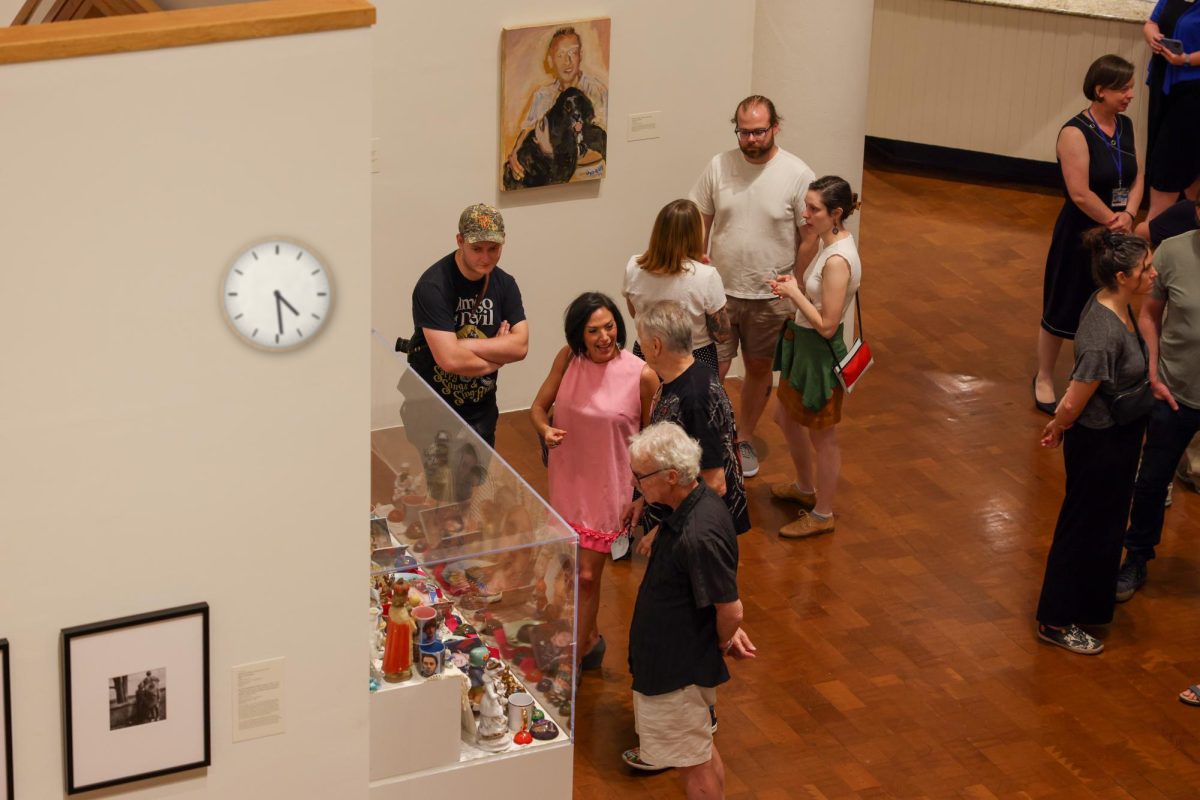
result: 4.29
